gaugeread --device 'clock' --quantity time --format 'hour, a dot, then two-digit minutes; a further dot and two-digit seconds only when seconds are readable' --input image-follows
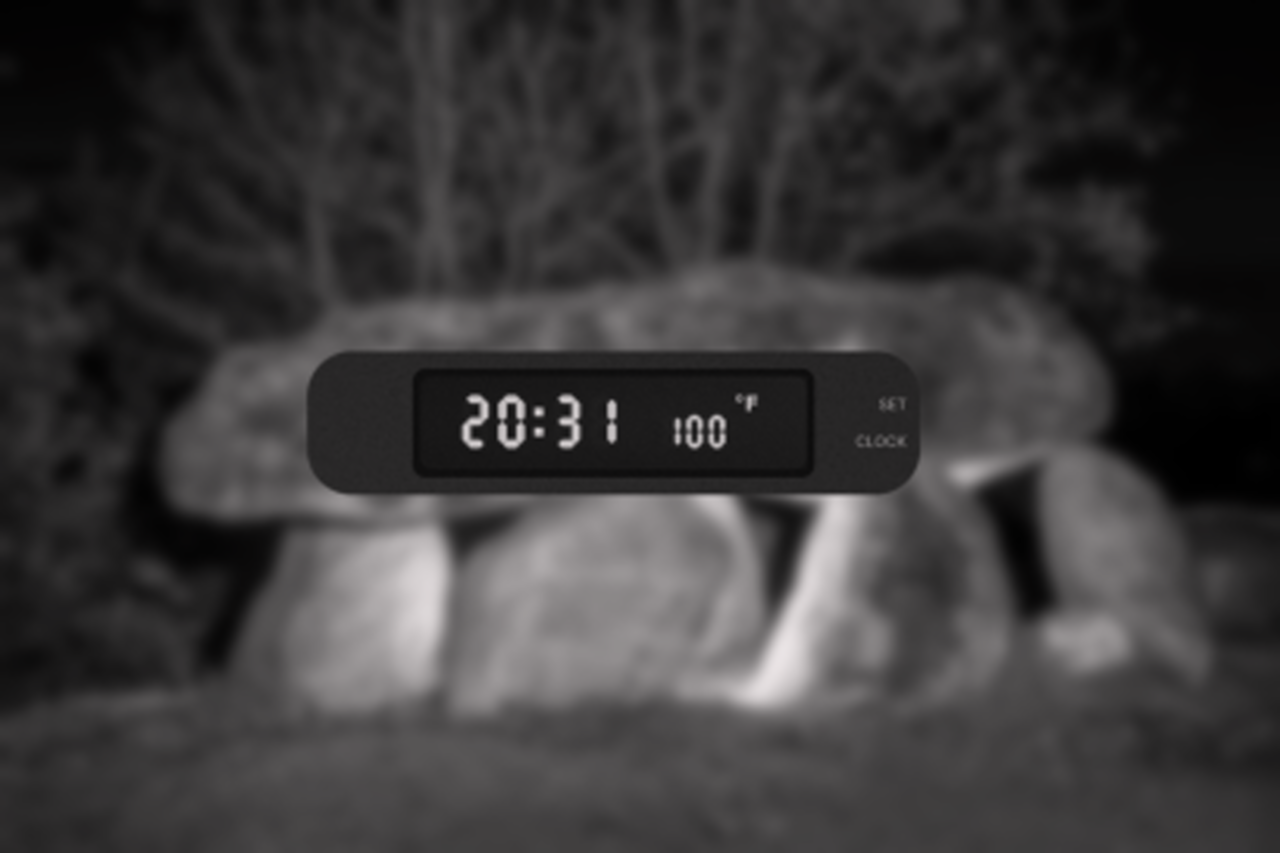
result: 20.31
